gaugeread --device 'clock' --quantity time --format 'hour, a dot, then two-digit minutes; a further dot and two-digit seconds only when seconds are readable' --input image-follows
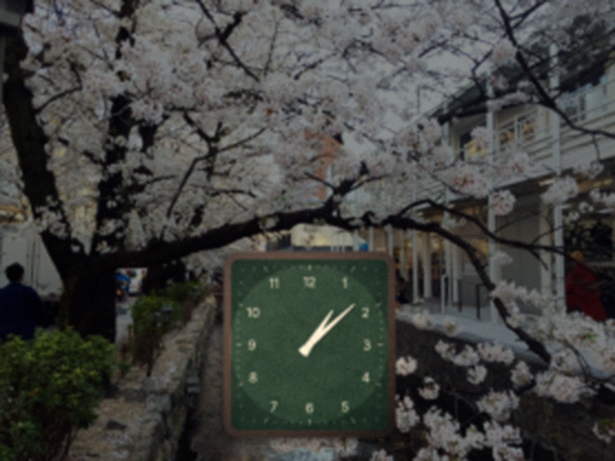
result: 1.08
